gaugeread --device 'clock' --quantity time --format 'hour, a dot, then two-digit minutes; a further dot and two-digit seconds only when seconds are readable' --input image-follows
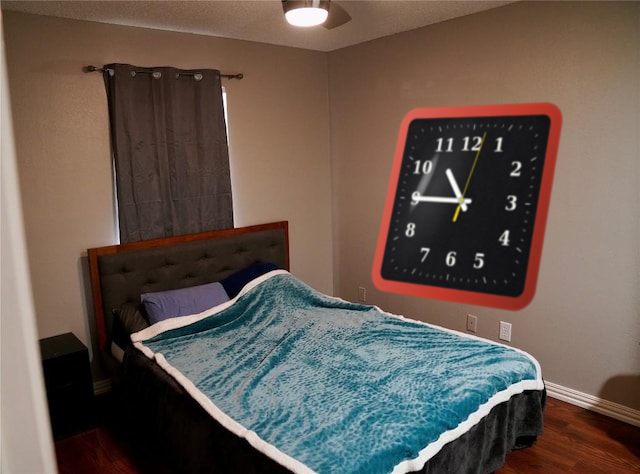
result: 10.45.02
